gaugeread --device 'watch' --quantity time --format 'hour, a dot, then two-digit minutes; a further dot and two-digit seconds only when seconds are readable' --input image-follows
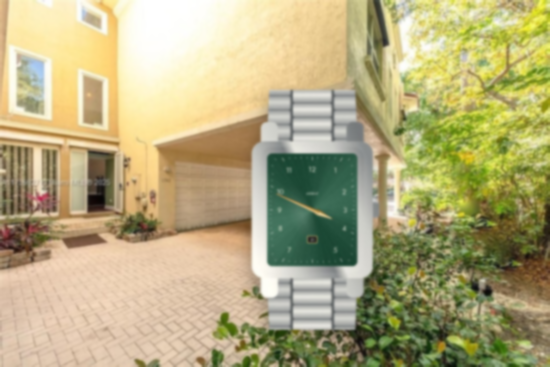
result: 3.49
